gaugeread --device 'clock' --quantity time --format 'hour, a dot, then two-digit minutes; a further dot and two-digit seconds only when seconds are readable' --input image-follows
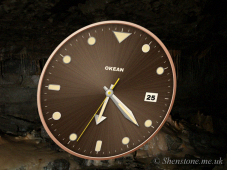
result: 6.21.34
